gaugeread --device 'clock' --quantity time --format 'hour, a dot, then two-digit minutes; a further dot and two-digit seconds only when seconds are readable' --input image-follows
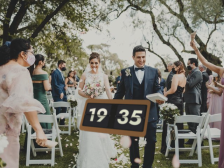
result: 19.35
